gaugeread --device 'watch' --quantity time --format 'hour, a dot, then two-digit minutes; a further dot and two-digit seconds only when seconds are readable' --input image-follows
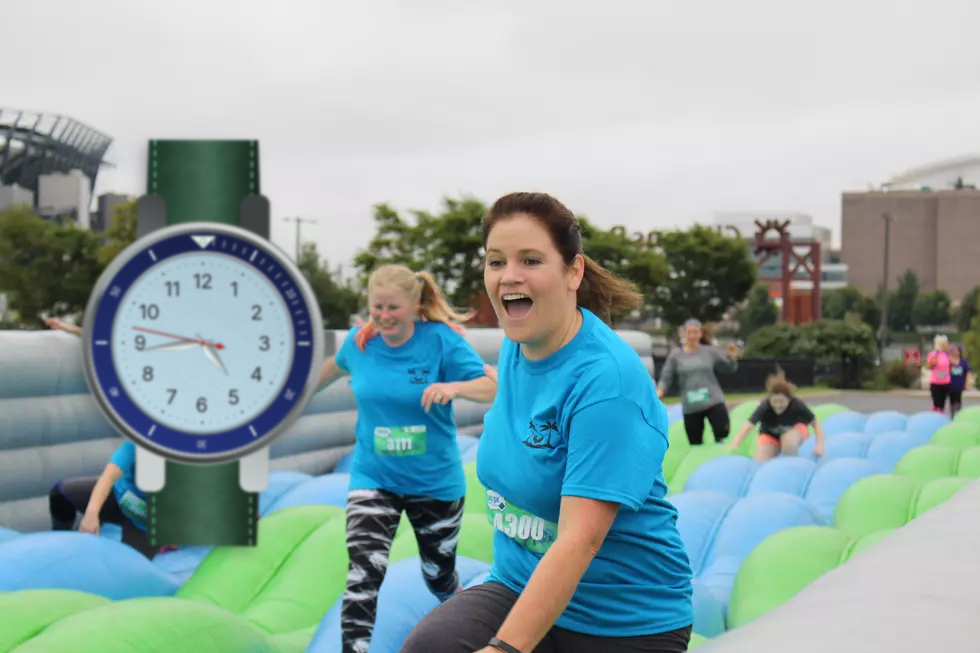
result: 4.43.47
